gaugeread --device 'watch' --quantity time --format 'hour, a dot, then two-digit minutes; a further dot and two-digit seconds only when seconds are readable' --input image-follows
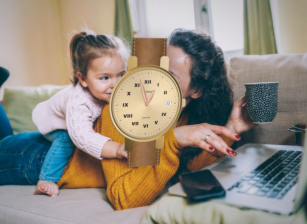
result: 12.57
